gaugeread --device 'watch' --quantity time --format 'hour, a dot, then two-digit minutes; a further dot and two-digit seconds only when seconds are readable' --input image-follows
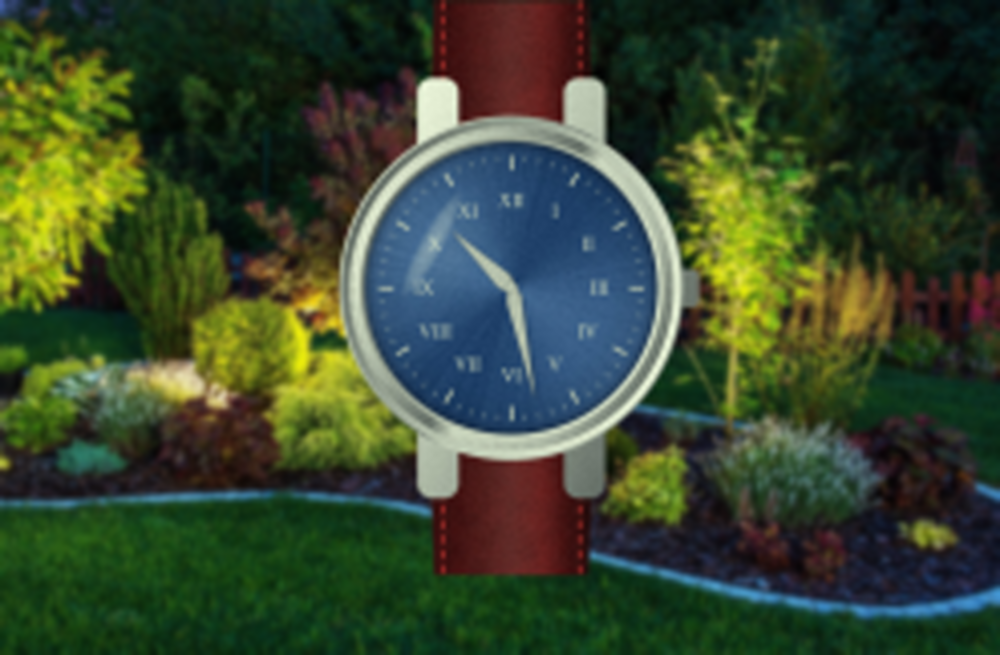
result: 10.28
